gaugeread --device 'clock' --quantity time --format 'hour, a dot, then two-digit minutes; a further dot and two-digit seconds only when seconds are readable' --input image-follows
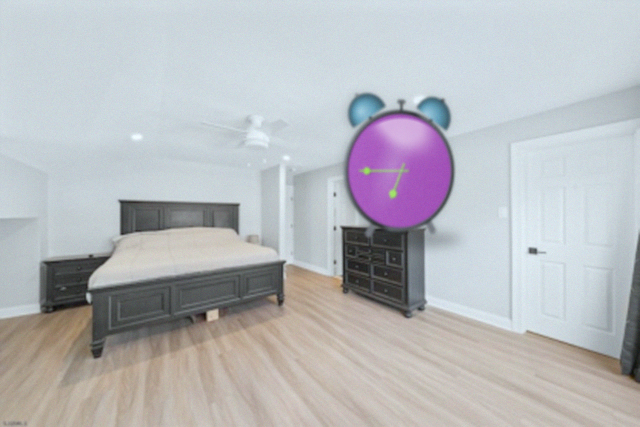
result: 6.45
